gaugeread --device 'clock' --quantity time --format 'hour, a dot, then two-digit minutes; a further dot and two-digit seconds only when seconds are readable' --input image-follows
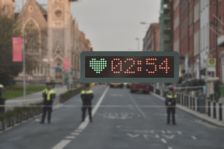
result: 2.54
